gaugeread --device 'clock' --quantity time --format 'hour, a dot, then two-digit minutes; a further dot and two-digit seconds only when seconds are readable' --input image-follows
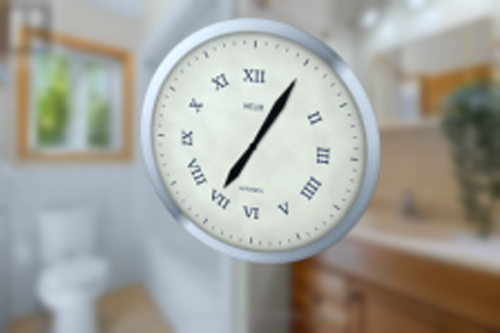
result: 7.05
